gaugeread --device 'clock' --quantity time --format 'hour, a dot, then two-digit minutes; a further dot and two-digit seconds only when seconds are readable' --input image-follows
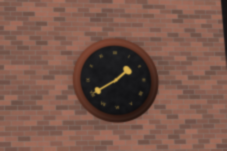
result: 1.40
